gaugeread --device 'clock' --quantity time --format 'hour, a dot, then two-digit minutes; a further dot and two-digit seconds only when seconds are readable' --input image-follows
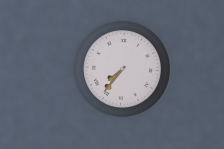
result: 7.36
